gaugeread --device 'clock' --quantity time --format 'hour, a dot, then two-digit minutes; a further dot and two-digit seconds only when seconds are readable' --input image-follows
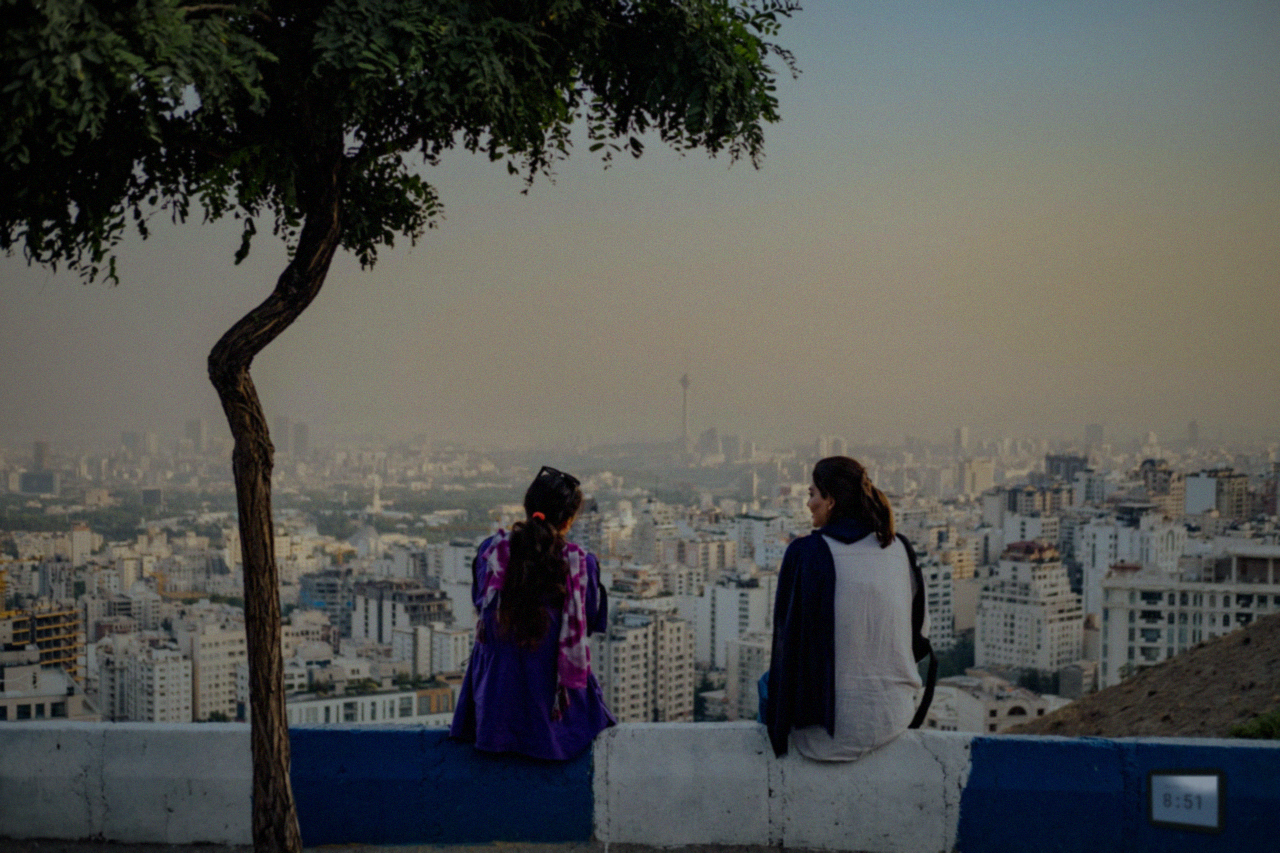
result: 8.51
